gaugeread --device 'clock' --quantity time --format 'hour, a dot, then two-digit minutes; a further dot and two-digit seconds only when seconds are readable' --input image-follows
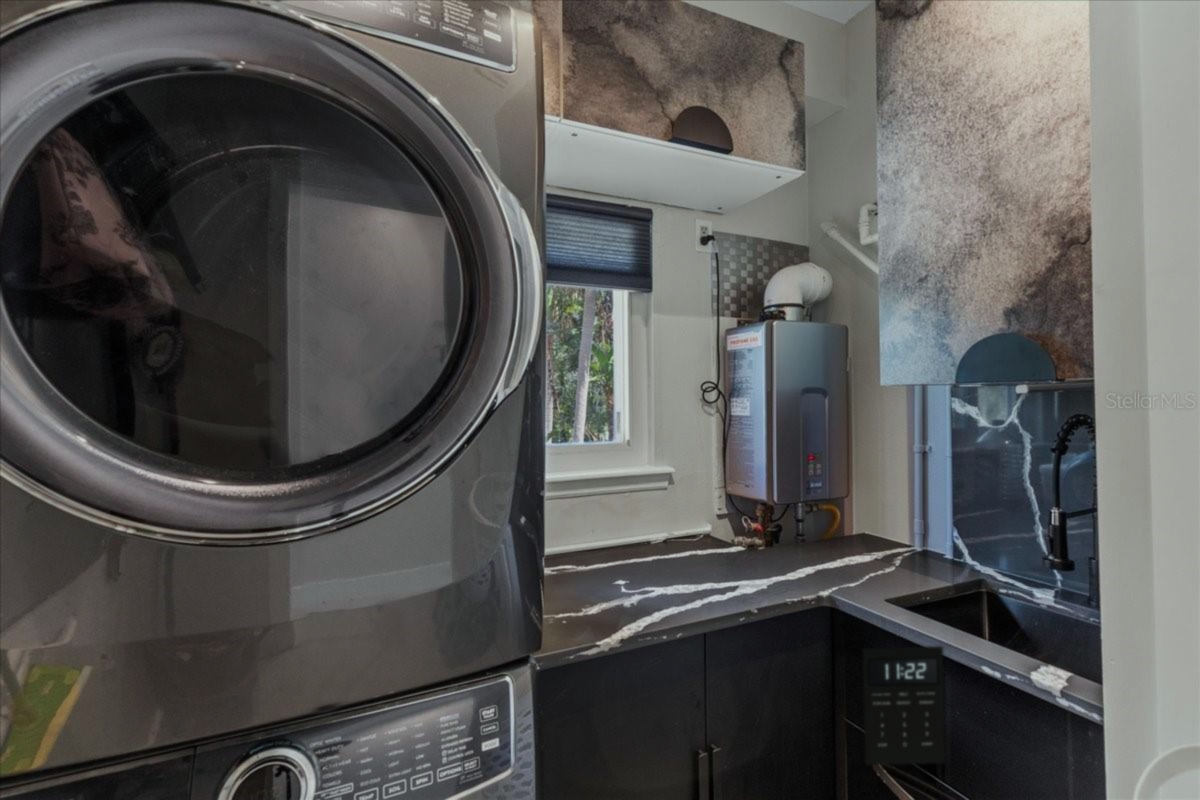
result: 11.22
